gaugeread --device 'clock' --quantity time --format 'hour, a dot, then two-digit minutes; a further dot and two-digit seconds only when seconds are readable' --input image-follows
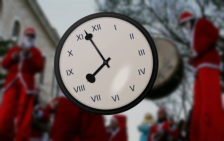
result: 7.57
